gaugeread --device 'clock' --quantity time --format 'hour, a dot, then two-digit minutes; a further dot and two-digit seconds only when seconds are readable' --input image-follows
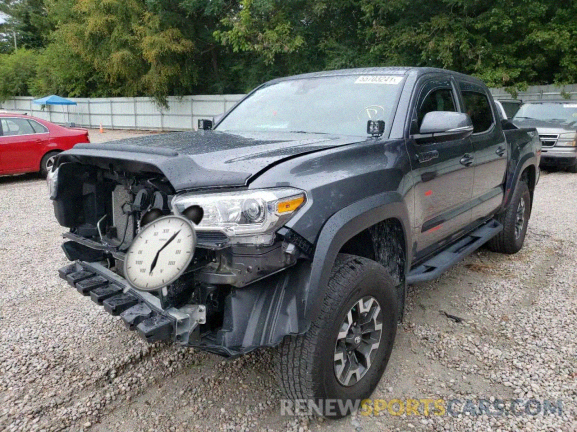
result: 6.06
